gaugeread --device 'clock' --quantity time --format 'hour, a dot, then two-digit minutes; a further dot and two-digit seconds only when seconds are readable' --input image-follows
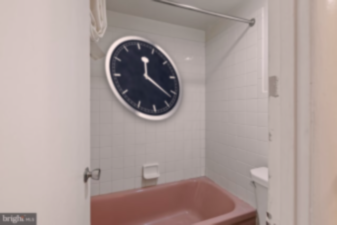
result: 12.22
